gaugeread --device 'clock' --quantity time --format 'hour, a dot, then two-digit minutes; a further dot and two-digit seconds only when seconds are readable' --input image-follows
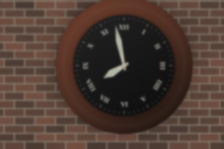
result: 7.58
